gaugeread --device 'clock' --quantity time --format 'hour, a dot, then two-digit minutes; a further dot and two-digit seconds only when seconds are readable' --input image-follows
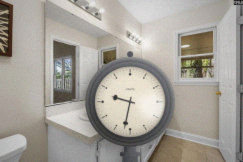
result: 9.32
